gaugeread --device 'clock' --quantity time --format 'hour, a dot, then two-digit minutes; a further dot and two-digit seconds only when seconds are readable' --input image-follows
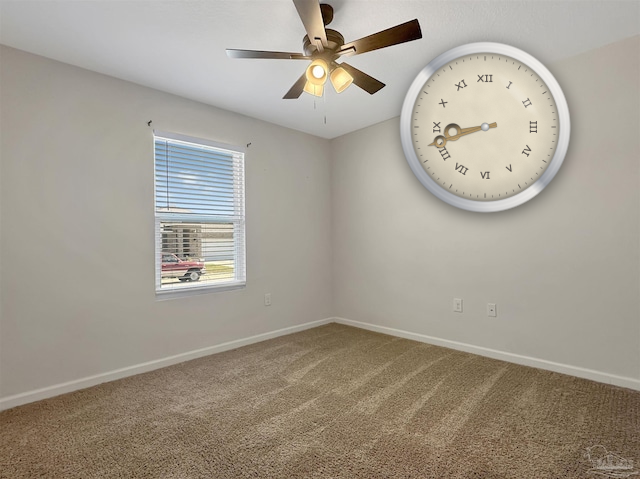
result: 8.42
